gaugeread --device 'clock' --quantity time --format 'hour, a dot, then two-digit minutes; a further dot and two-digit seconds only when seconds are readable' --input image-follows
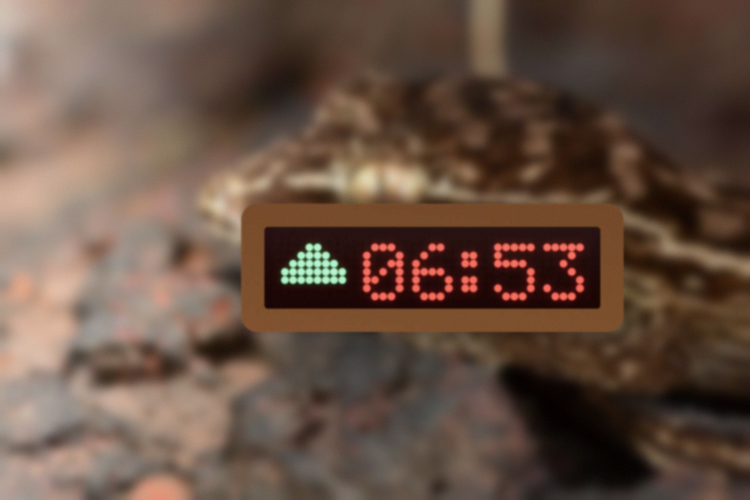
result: 6.53
